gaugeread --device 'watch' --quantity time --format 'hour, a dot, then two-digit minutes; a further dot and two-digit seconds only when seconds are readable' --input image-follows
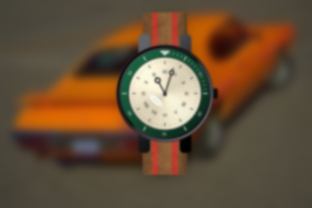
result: 11.03
